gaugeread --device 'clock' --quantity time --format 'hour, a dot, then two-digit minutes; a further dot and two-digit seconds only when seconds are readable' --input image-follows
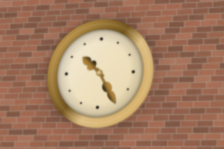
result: 10.25
